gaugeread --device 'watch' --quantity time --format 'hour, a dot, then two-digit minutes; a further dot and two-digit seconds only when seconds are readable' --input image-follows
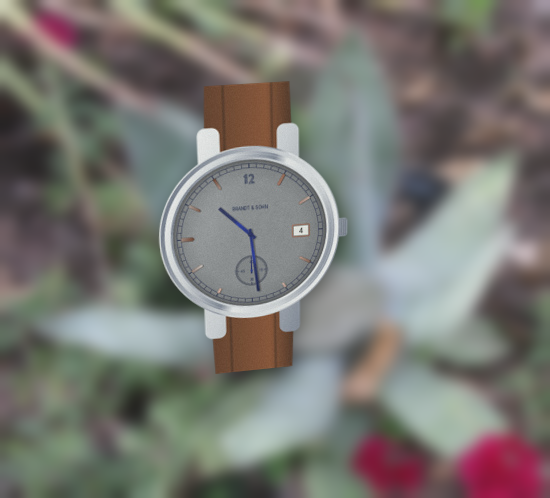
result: 10.29
